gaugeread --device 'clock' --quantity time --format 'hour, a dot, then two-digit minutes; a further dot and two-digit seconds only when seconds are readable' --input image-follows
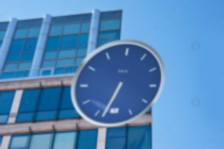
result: 6.33
